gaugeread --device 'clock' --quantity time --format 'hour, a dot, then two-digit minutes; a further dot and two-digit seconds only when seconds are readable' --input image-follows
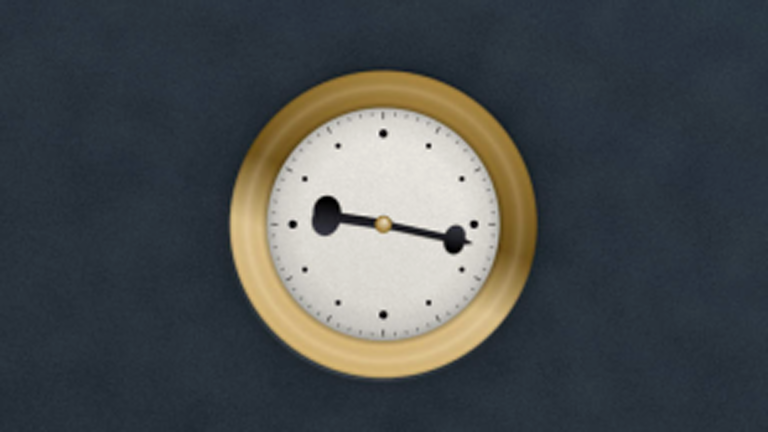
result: 9.17
